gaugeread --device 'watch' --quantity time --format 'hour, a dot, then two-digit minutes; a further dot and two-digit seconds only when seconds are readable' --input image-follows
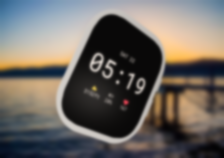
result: 5.19
